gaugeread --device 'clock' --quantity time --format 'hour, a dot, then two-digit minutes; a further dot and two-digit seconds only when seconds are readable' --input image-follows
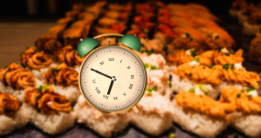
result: 6.50
